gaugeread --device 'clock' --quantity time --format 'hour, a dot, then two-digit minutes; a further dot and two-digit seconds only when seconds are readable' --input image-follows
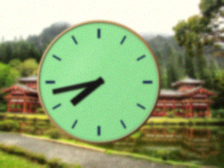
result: 7.43
